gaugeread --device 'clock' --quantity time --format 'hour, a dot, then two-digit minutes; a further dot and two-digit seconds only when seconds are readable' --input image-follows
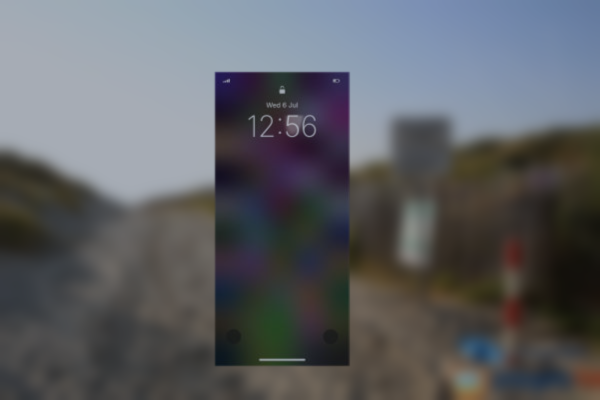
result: 12.56
